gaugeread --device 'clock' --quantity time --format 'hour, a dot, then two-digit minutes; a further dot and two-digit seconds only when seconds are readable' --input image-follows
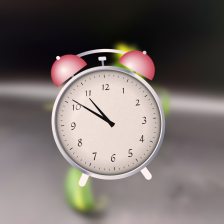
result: 10.51
